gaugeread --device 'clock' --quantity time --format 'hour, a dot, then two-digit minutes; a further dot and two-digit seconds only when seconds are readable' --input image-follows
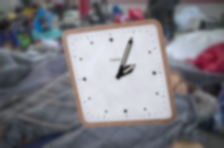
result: 2.05
